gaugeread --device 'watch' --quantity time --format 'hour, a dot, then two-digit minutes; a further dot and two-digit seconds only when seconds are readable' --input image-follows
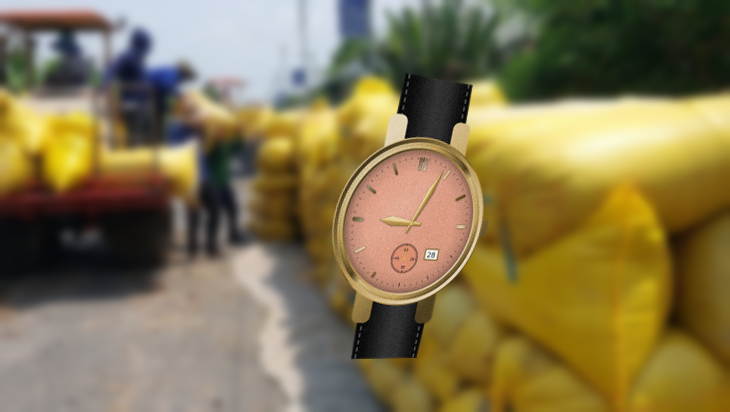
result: 9.04
